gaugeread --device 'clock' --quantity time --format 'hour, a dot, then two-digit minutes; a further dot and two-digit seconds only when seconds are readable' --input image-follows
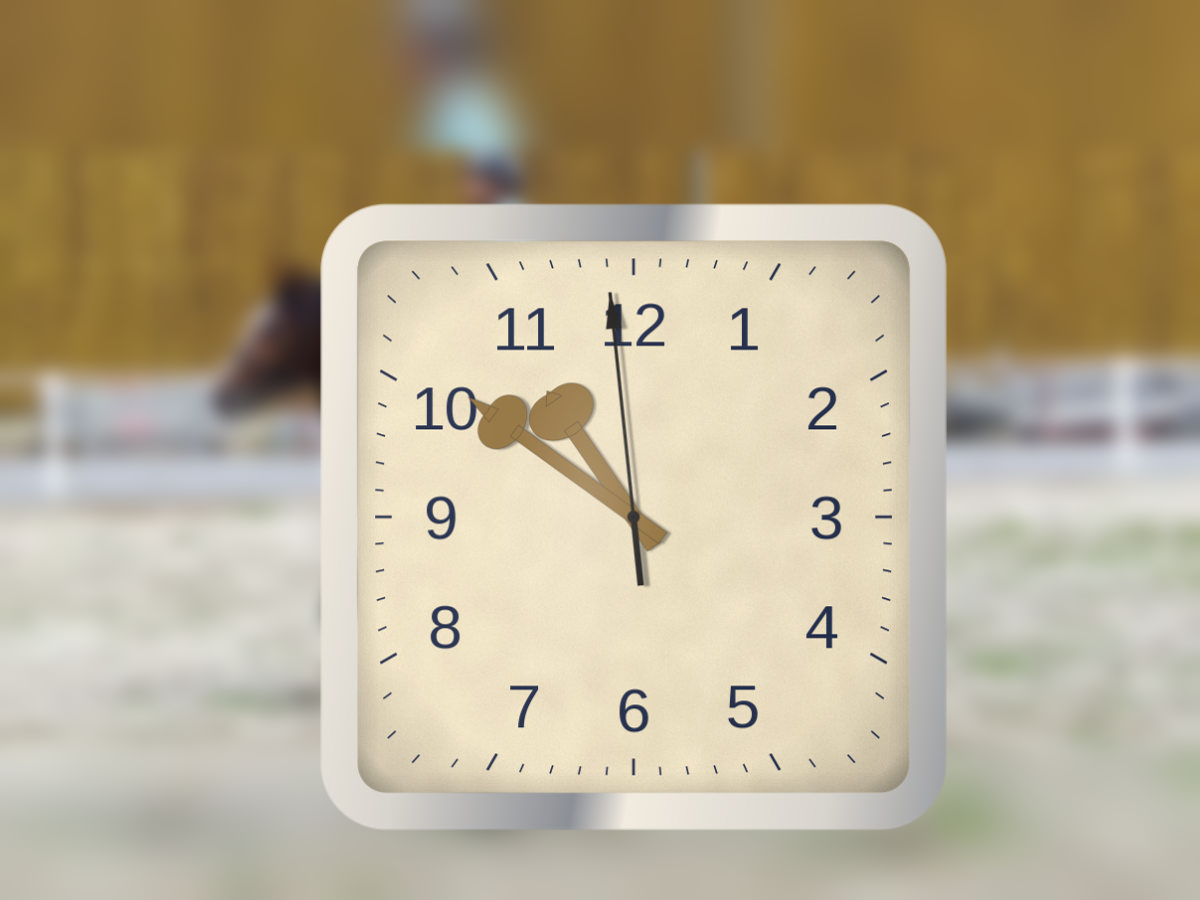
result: 10.50.59
